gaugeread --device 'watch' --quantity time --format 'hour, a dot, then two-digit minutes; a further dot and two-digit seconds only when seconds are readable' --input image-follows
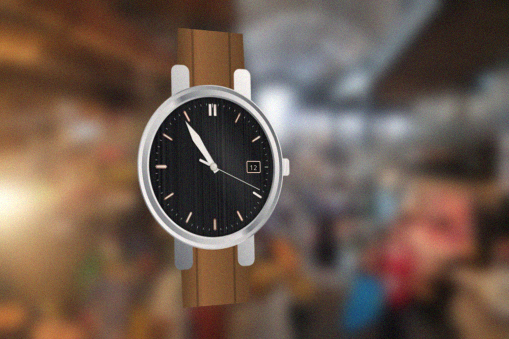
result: 10.54.19
